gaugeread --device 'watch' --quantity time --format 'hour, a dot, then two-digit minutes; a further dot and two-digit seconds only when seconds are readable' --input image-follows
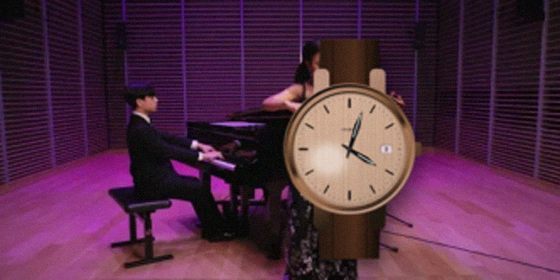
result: 4.03
